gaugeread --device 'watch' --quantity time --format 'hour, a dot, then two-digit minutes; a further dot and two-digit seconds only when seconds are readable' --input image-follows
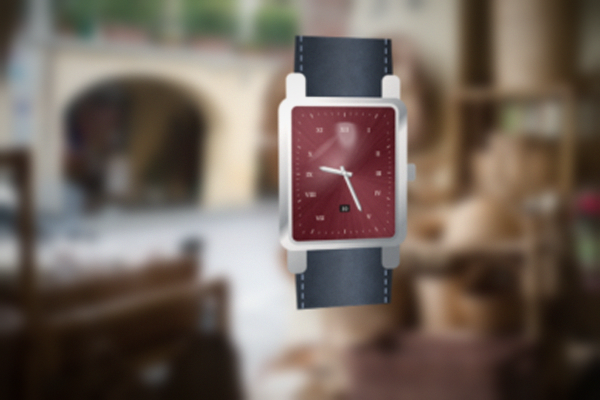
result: 9.26
